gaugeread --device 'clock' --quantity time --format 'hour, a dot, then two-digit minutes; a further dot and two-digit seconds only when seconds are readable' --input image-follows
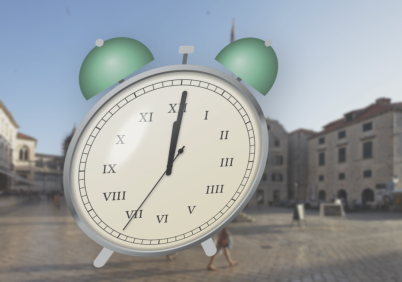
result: 12.00.35
